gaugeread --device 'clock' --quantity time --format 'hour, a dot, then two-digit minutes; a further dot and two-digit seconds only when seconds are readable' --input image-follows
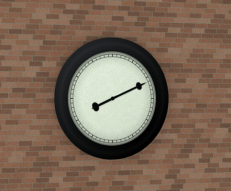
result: 8.11
